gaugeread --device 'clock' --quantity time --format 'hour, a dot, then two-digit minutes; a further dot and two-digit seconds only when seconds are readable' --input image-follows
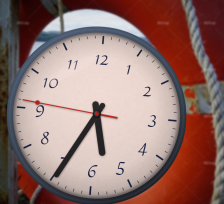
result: 5.34.46
